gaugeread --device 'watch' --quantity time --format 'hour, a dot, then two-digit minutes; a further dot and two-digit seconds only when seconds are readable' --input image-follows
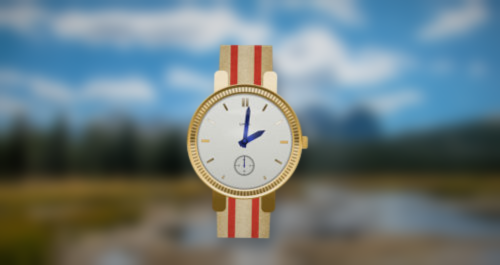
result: 2.01
